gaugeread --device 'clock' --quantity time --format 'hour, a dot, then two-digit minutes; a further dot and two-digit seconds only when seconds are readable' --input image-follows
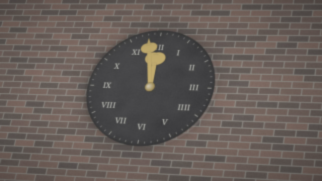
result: 11.58
